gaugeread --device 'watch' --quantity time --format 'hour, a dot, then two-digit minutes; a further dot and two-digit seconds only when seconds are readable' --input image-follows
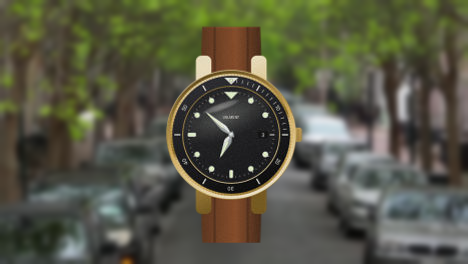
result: 6.52
